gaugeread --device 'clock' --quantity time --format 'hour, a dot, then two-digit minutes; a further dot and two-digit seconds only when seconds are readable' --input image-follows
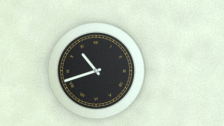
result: 10.42
